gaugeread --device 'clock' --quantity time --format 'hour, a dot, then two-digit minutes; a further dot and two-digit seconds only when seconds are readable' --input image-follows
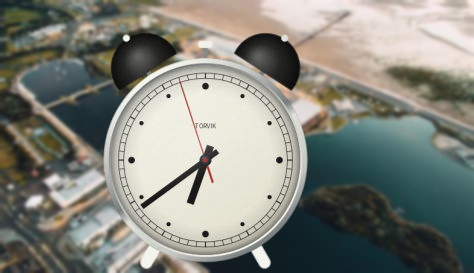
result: 6.38.57
